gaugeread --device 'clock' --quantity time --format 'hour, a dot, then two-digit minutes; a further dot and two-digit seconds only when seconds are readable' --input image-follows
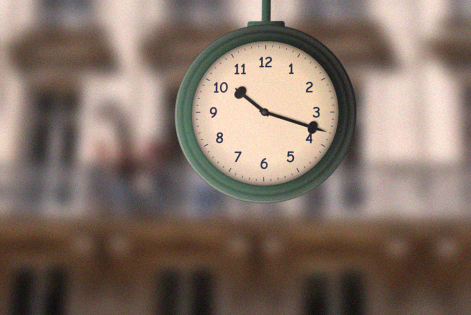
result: 10.18
